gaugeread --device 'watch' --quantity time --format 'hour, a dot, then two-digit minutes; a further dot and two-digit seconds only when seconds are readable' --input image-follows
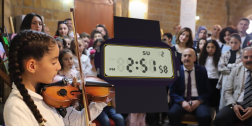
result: 2.51.58
